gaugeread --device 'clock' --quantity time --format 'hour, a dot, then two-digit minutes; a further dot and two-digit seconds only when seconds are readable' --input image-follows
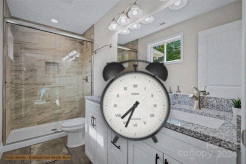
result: 7.34
